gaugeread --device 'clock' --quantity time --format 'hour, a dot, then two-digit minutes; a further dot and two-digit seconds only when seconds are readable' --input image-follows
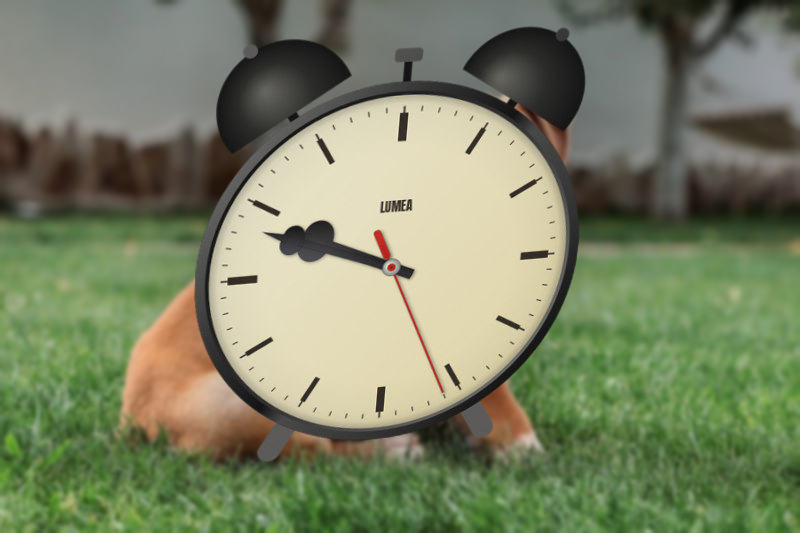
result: 9.48.26
